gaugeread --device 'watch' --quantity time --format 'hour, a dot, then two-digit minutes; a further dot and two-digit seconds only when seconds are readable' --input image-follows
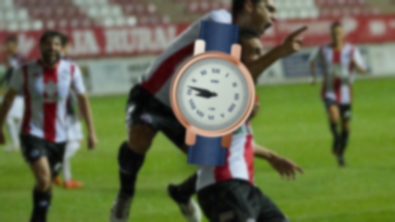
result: 8.47
